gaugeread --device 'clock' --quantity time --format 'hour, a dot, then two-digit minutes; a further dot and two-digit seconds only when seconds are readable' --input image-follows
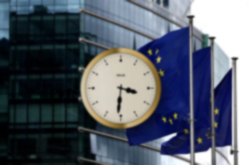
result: 3.31
